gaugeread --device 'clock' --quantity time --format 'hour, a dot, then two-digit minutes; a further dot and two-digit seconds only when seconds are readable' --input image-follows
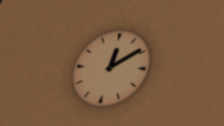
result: 12.09
